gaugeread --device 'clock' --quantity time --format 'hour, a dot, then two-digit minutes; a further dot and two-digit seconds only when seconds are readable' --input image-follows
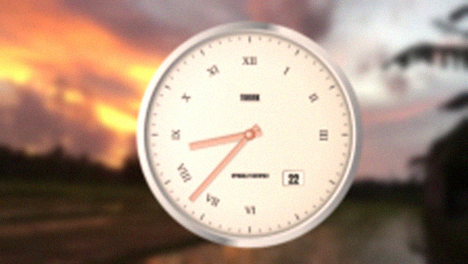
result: 8.37
